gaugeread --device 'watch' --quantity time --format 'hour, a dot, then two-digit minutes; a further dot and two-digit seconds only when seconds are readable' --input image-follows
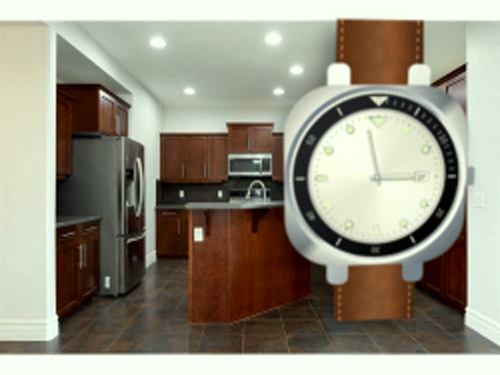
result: 2.58
